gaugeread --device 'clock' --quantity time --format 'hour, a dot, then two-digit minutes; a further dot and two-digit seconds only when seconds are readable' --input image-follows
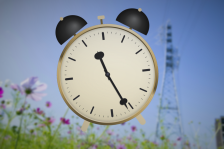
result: 11.26
